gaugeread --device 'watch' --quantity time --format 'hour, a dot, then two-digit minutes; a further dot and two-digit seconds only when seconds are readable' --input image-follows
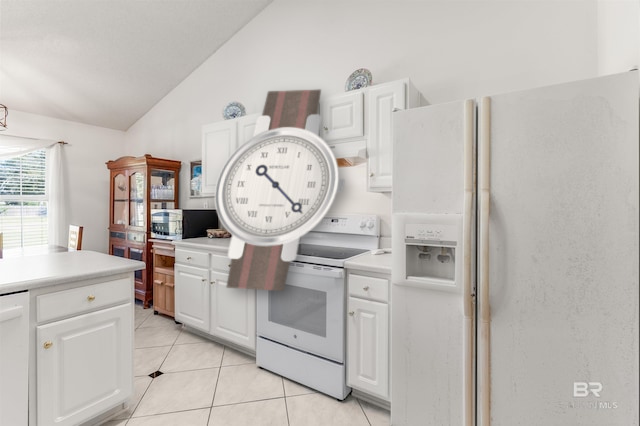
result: 10.22
